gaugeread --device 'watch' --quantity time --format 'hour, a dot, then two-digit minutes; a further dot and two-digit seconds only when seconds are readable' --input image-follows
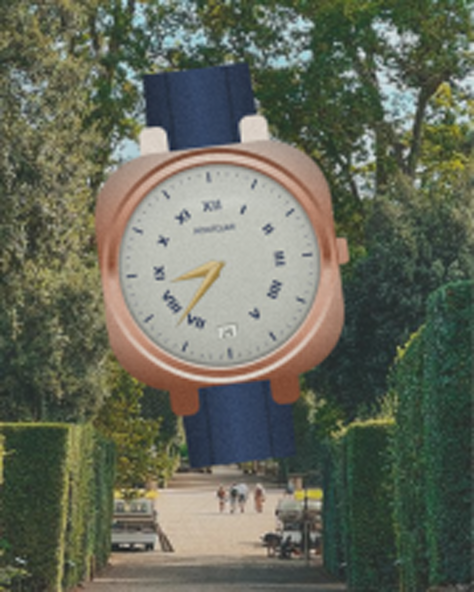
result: 8.37
